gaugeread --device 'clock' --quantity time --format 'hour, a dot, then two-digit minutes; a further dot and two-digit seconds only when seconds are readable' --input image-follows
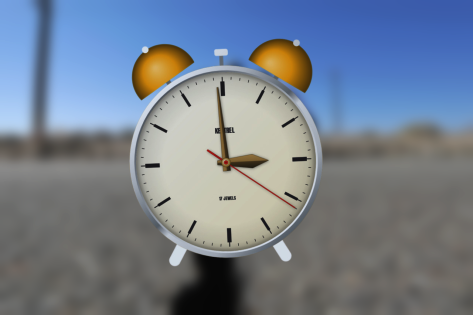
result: 2.59.21
